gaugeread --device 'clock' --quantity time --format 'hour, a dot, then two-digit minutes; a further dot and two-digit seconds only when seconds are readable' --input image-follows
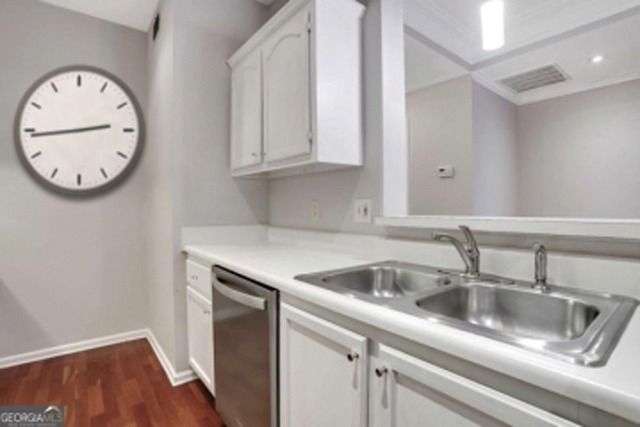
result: 2.44
